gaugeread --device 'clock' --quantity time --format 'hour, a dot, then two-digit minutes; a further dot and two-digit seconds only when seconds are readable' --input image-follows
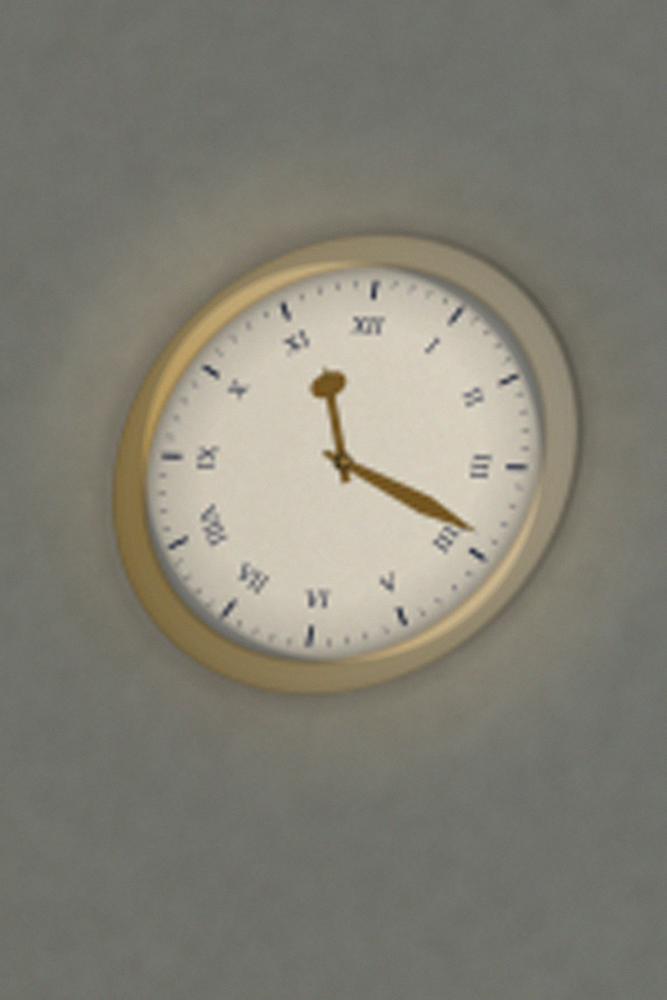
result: 11.19
